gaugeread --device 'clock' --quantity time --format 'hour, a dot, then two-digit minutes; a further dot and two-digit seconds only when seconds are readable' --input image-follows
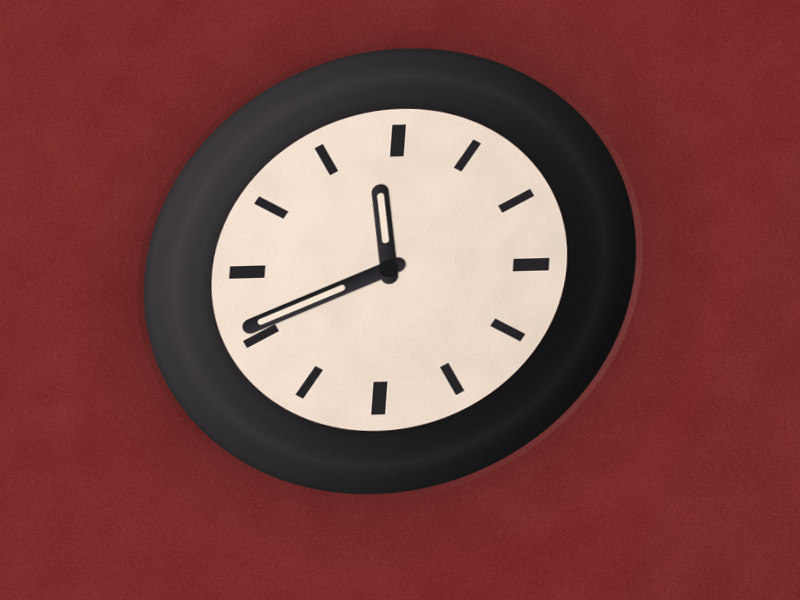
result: 11.41
